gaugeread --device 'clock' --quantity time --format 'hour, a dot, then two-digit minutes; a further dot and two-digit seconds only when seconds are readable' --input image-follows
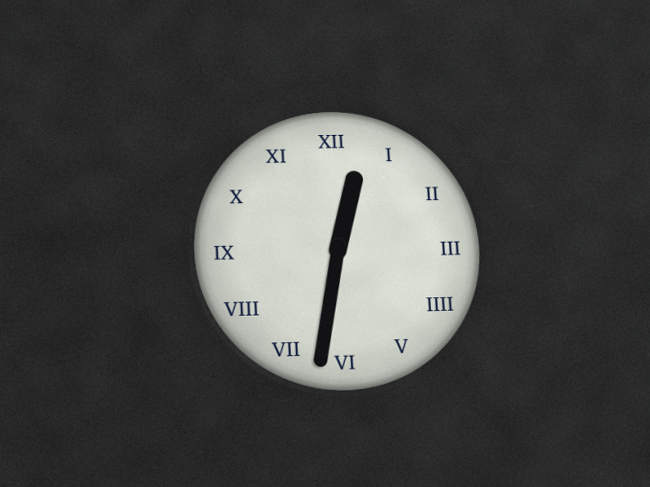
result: 12.32
